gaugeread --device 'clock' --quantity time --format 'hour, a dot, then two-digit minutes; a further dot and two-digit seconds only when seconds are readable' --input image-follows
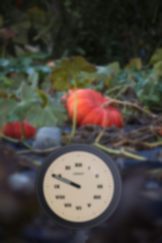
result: 9.49
